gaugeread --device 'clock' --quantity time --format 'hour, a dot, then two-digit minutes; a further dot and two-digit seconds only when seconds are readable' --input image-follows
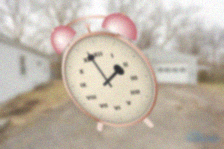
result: 1.57
